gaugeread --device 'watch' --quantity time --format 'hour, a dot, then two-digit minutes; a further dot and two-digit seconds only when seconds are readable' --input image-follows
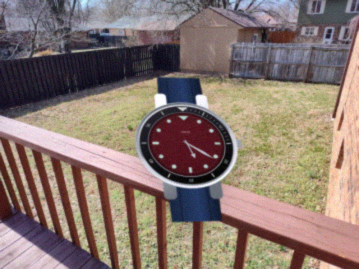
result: 5.21
